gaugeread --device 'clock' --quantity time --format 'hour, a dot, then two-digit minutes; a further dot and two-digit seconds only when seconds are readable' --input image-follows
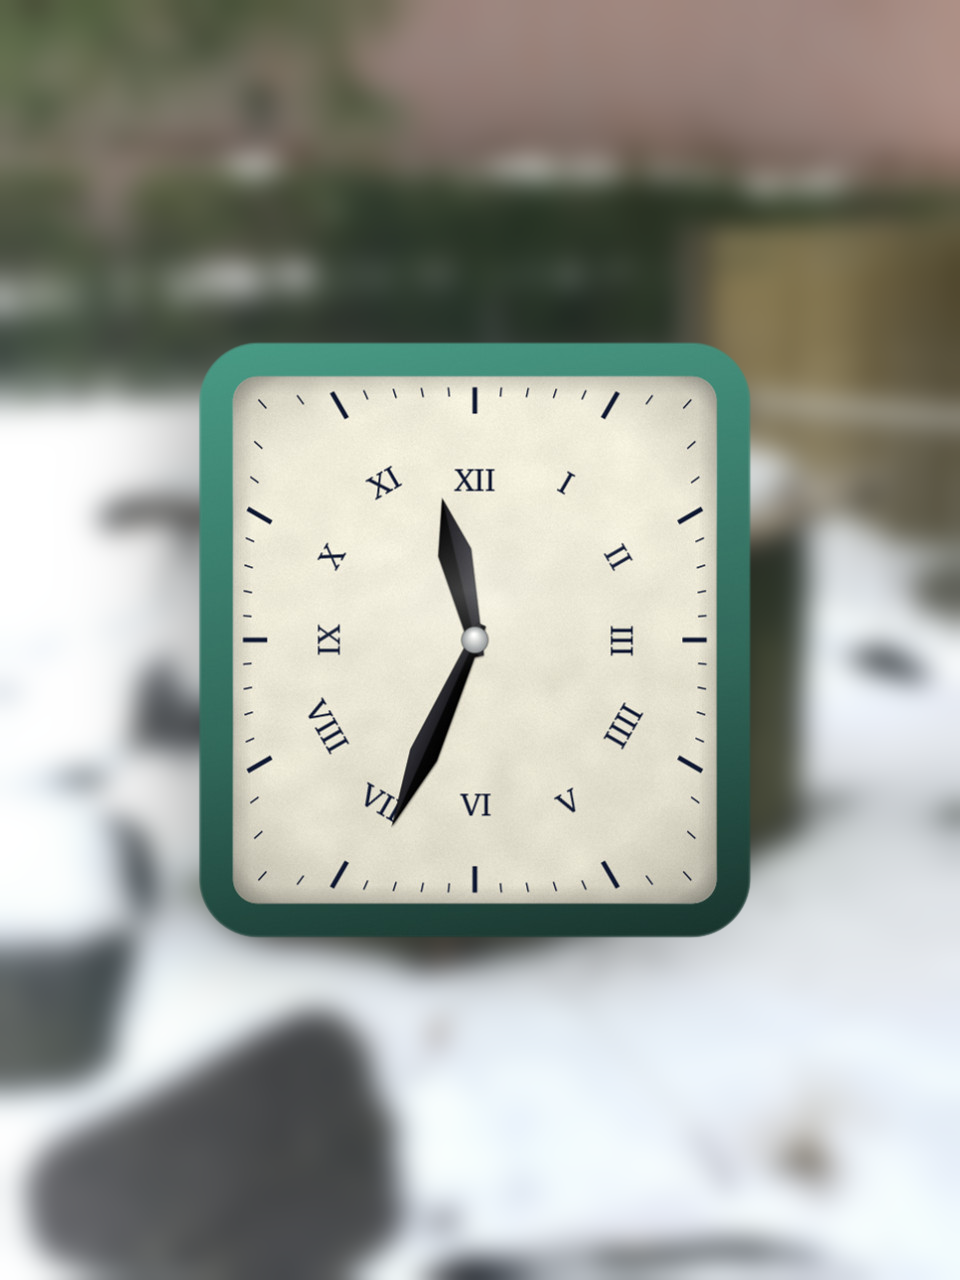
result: 11.34
